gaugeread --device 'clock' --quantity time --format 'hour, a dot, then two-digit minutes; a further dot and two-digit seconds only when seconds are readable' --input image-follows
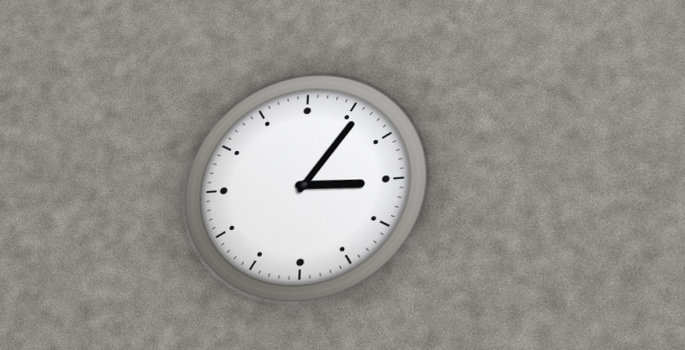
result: 3.06
